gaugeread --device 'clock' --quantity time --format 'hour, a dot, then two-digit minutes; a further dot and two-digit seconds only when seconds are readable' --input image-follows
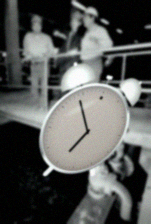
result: 6.54
